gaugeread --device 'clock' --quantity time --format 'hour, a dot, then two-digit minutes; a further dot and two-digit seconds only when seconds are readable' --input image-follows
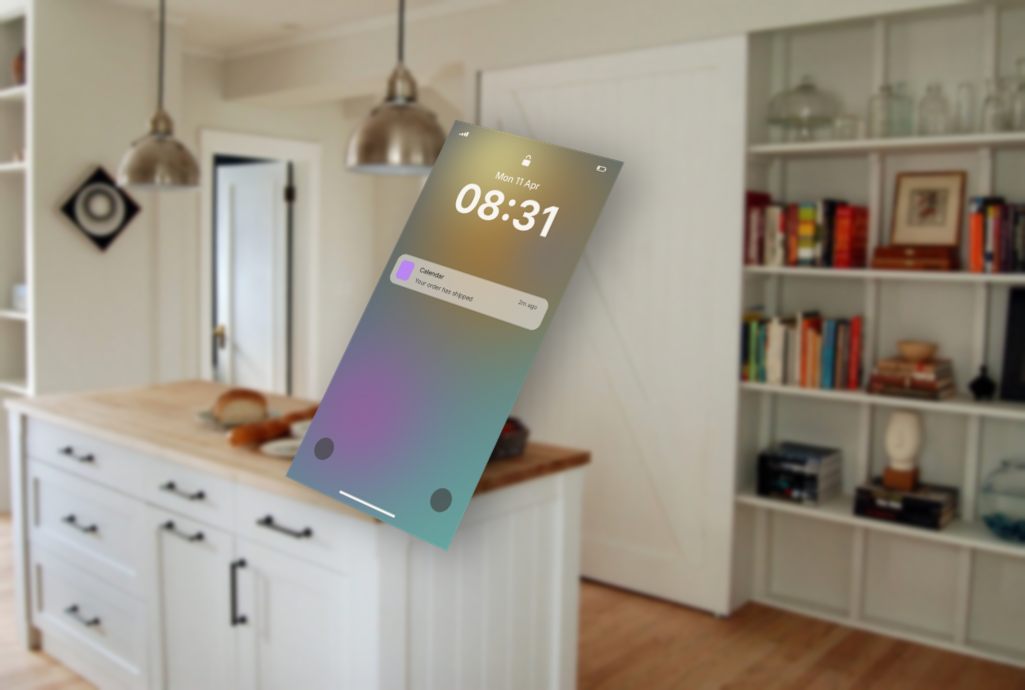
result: 8.31
